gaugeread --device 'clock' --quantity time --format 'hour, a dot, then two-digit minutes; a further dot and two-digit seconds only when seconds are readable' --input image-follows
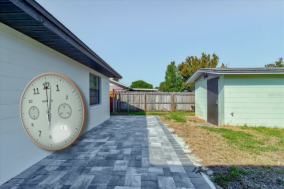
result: 6.02
